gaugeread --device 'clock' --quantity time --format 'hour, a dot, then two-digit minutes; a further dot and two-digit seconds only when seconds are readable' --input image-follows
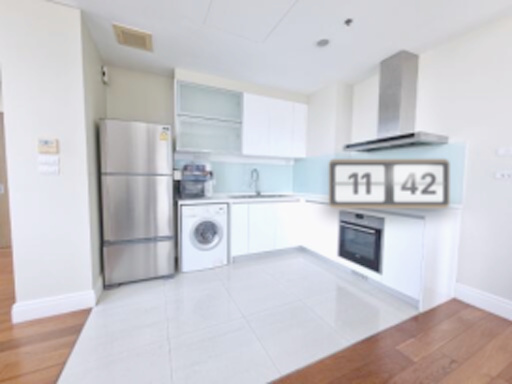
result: 11.42
